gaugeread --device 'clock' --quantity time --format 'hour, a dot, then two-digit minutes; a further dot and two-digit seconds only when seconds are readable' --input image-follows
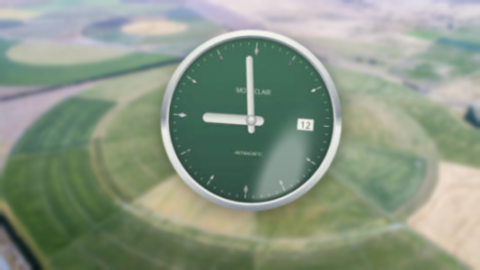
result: 8.59
